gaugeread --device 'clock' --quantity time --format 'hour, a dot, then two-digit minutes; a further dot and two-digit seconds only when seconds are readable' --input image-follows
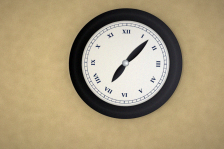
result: 7.07
